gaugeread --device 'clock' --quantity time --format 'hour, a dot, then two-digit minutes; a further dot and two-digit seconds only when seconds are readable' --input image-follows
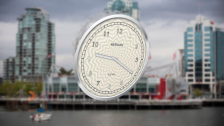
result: 9.20
